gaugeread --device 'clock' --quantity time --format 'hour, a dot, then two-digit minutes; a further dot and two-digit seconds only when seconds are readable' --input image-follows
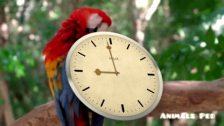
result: 8.59
